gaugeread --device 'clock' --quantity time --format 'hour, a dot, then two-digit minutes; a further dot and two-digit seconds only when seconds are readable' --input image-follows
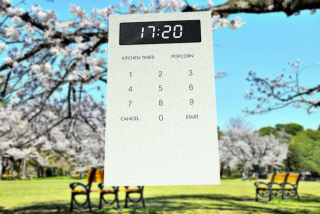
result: 17.20
